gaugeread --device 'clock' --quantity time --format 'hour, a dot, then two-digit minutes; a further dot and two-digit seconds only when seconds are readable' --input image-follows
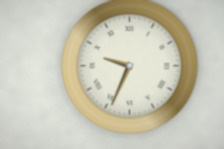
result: 9.34
